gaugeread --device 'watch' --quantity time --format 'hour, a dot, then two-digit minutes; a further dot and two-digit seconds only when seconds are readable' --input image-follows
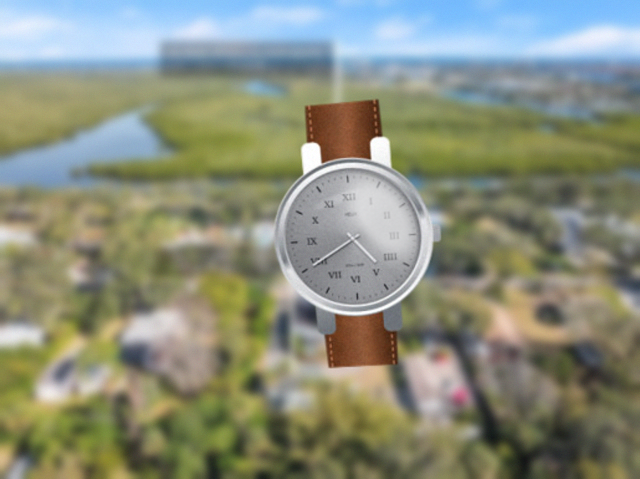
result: 4.40
